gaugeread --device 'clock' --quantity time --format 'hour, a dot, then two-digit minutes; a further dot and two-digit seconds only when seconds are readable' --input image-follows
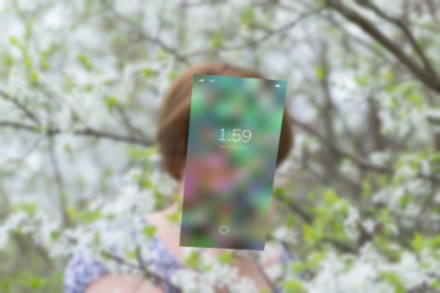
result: 1.59
